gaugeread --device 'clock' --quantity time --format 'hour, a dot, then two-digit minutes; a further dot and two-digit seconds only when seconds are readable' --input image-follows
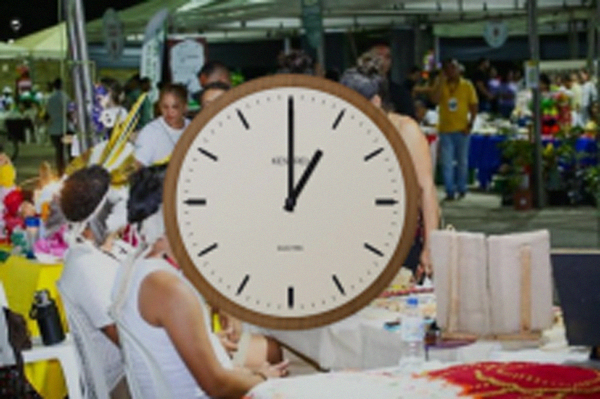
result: 1.00
